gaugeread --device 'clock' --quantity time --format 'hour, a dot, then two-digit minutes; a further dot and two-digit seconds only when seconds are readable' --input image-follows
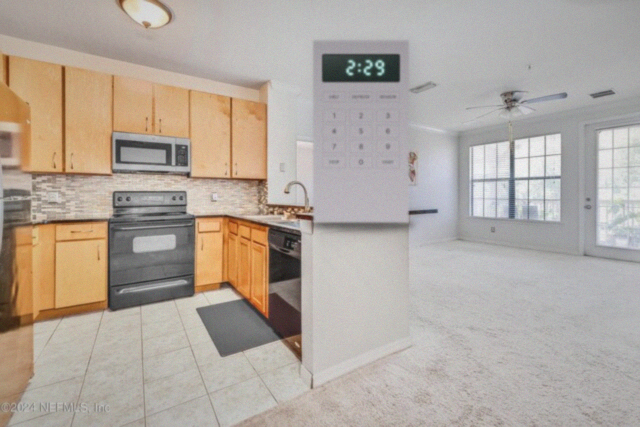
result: 2.29
